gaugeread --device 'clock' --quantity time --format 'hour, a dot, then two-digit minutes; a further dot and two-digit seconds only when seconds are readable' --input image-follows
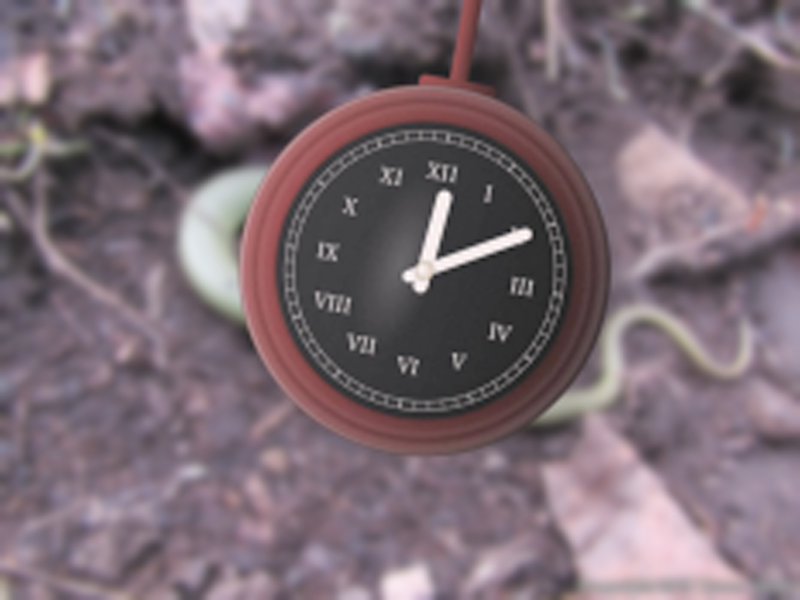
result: 12.10
